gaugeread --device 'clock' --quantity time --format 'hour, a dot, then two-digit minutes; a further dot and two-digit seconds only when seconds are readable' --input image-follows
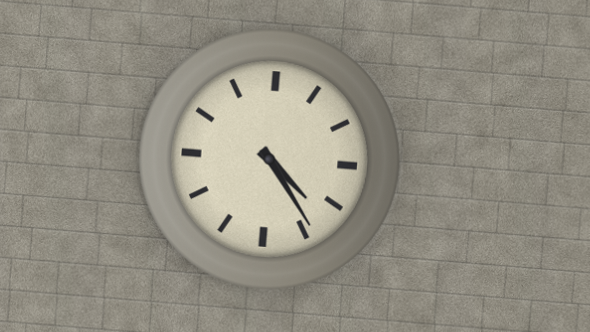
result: 4.24
